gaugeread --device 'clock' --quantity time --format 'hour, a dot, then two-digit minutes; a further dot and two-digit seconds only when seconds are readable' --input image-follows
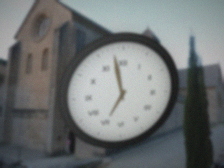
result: 6.58
